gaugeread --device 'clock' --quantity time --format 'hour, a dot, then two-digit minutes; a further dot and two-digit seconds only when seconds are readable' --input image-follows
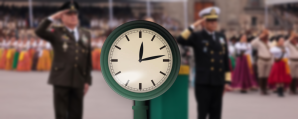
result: 12.13
